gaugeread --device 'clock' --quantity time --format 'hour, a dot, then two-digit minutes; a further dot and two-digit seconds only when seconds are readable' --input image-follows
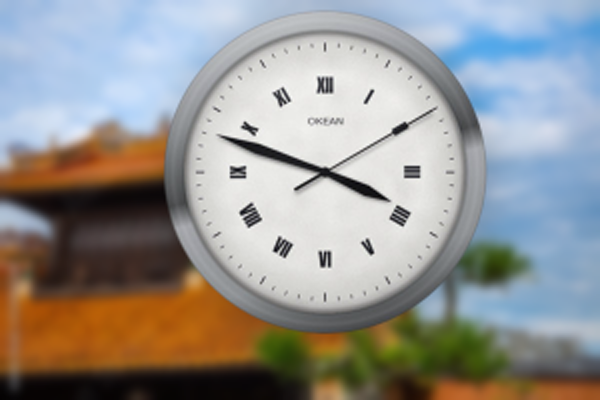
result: 3.48.10
